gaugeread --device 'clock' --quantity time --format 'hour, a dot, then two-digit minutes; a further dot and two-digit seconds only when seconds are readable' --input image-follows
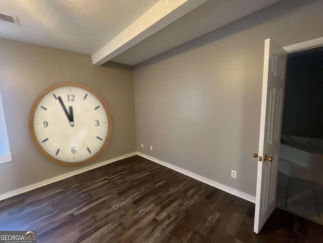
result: 11.56
